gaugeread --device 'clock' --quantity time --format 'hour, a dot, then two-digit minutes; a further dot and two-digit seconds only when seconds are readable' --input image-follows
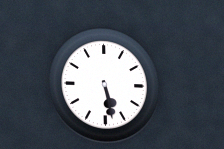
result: 5.28
